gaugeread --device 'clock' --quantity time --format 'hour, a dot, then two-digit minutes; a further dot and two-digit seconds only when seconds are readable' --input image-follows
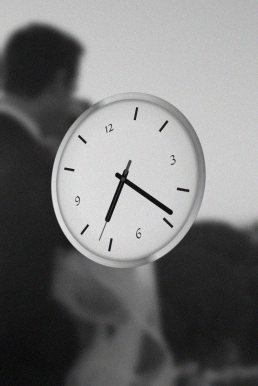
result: 7.23.37
